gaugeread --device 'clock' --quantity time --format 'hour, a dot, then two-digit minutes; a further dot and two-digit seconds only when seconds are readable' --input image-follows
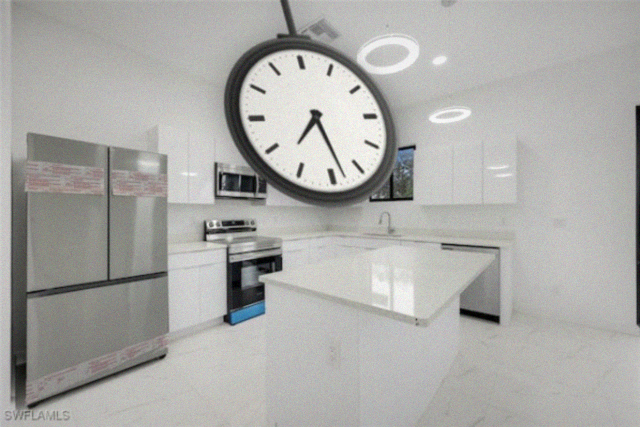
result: 7.28
